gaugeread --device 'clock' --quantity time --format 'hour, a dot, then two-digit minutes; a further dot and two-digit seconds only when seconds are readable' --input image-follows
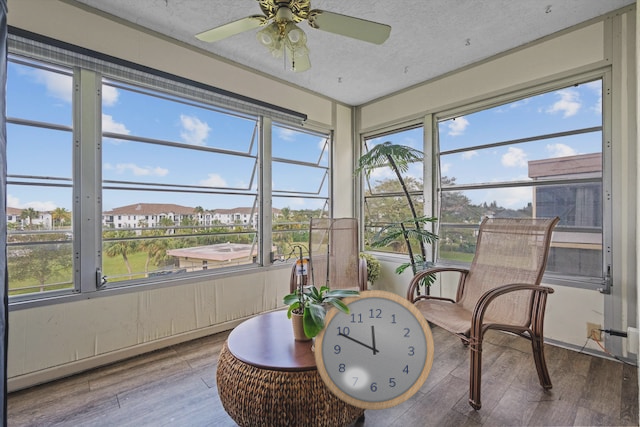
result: 11.49
